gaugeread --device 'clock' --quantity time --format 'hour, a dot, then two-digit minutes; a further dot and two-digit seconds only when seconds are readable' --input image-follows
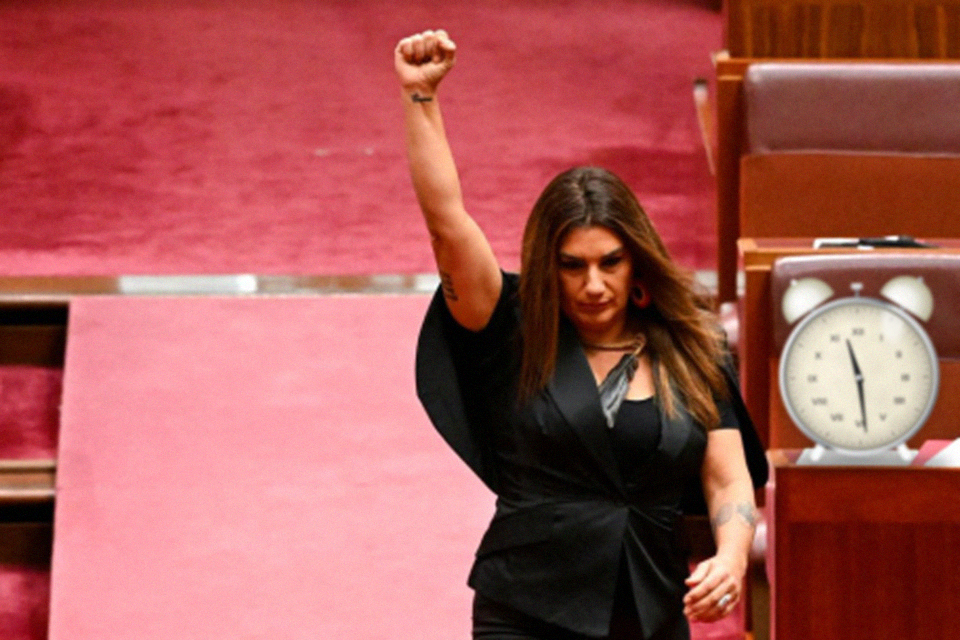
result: 11.29
